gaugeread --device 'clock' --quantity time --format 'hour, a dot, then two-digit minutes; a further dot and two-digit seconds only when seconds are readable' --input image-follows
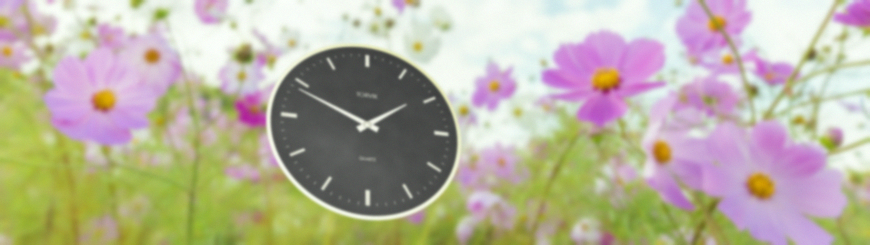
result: 1.49
